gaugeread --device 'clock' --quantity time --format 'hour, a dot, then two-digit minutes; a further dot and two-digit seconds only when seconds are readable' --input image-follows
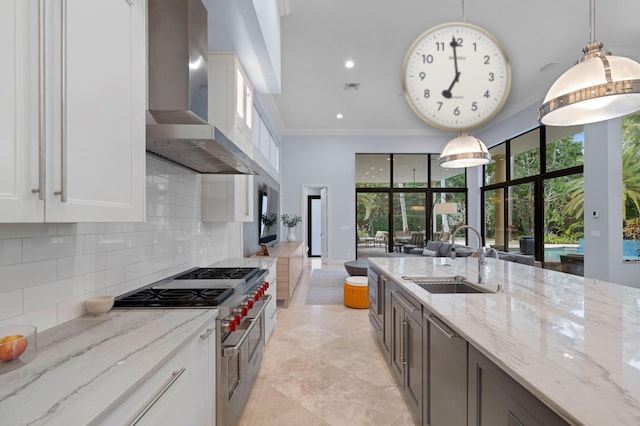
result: 6.59
